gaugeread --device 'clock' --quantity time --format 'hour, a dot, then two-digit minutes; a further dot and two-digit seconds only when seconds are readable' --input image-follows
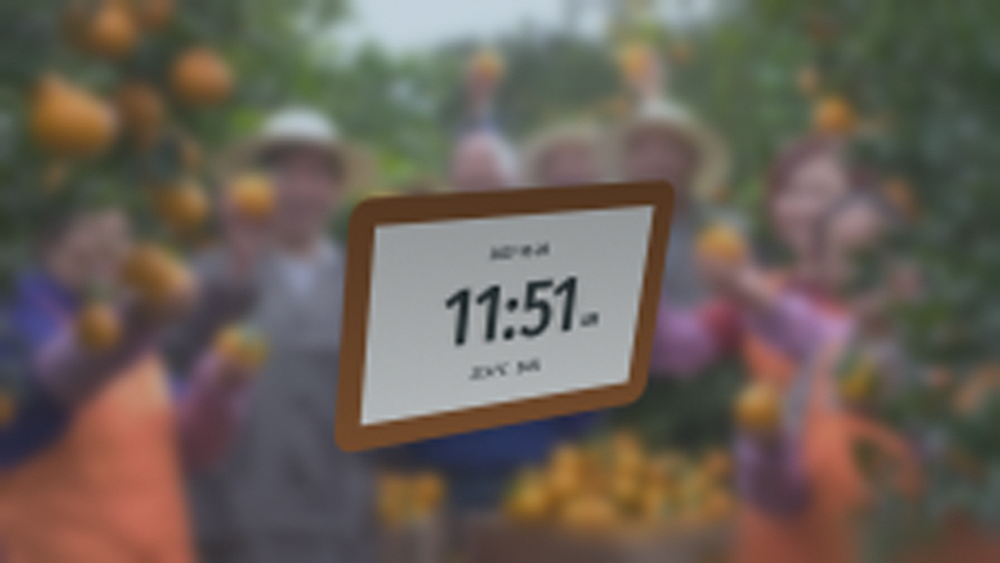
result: 11.51
